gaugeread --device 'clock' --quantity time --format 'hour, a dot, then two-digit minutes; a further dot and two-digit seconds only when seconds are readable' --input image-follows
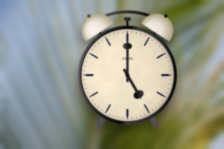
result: 5.00
